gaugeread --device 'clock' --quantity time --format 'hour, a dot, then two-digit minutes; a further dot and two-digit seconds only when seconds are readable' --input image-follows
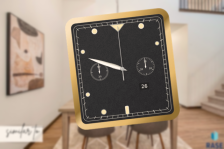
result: 9.49
